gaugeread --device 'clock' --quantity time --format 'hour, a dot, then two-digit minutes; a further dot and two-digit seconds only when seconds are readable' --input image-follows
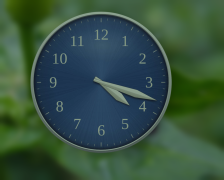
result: 4.18
